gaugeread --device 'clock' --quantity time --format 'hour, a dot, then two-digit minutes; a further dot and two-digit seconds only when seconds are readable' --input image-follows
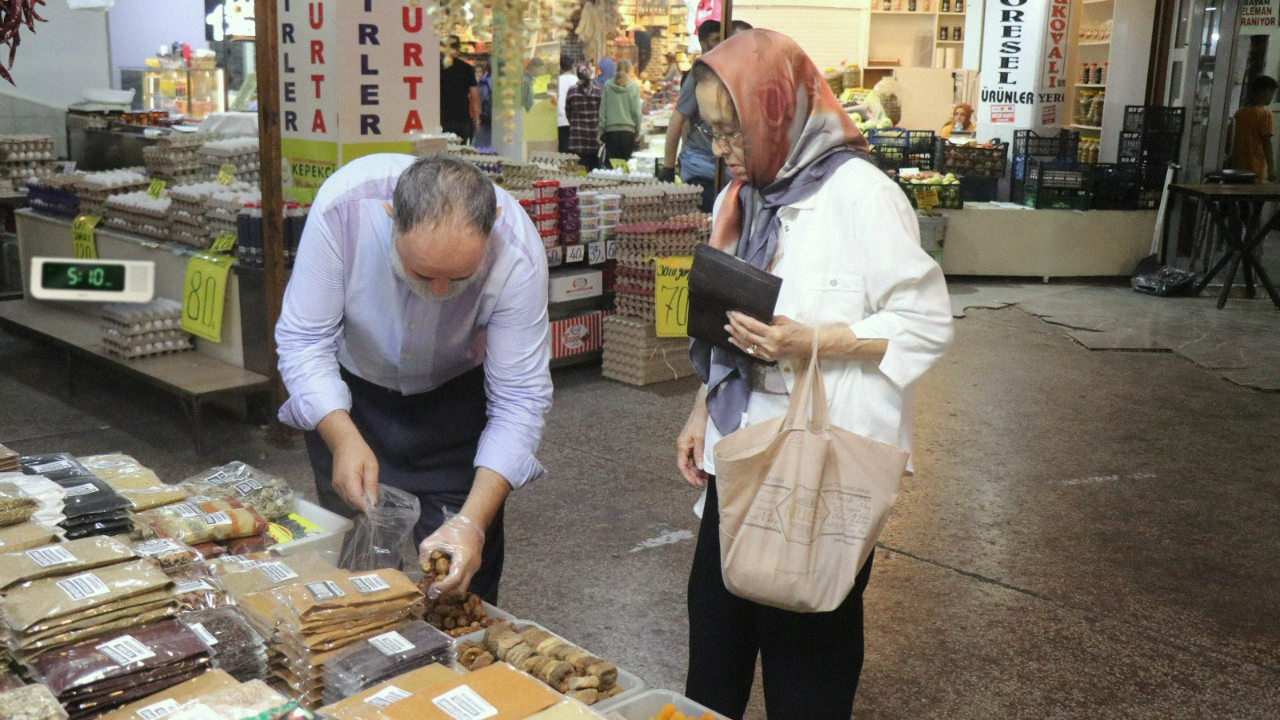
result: 5.10
